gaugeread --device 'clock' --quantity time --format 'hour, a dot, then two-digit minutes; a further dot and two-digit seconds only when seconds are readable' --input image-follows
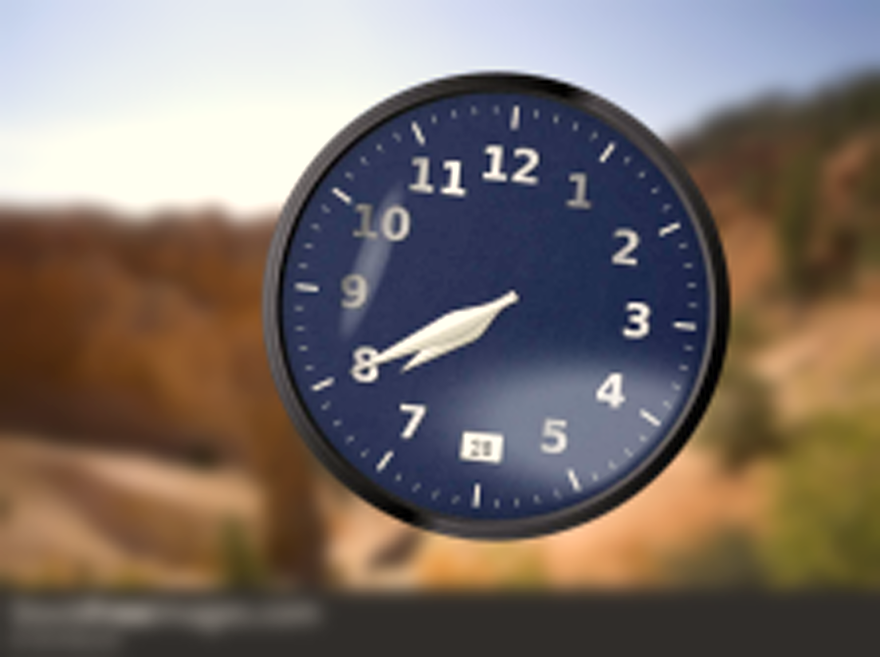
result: 7.40
